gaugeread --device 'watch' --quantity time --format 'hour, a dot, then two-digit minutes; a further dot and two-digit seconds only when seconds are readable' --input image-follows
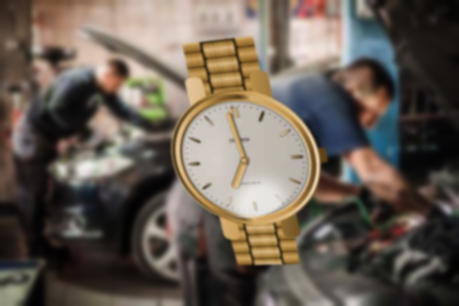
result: 6.59
